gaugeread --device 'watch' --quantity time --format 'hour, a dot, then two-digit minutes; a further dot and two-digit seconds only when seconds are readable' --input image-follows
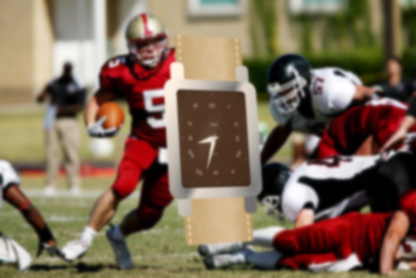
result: 8.33
